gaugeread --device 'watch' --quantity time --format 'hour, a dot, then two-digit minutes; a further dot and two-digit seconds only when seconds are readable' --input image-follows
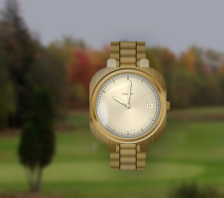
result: 10.01
